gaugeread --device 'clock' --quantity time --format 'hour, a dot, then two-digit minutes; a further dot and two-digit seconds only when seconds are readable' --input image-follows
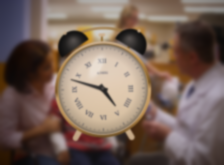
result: 4.48
